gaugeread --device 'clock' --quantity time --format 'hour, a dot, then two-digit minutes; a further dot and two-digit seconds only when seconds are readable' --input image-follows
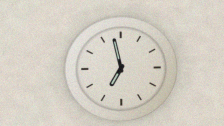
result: 6.58
